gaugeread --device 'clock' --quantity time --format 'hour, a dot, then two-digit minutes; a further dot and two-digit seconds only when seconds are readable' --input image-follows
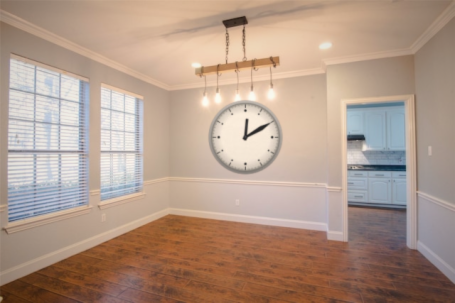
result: 12.10
